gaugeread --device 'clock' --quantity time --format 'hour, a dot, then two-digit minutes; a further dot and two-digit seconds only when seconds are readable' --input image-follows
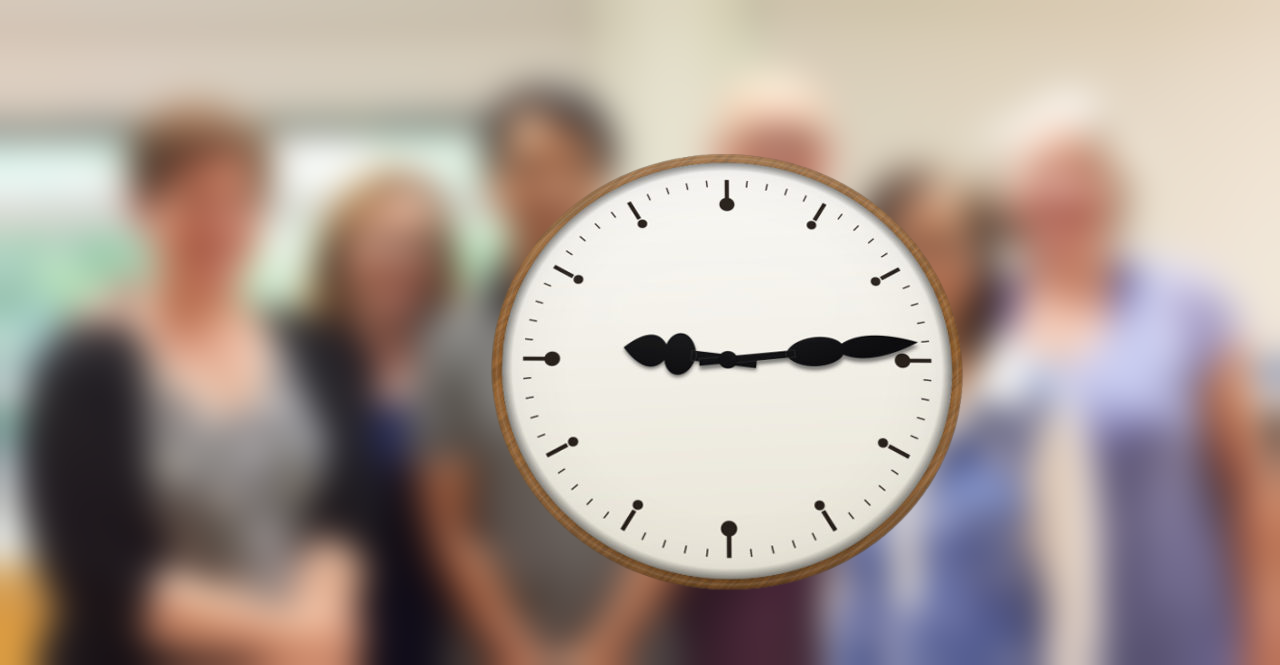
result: 9.14
